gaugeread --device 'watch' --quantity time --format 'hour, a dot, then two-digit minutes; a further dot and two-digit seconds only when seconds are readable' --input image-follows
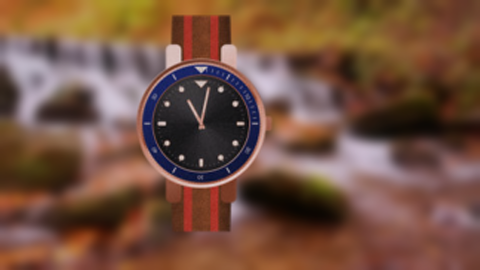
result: 11.02
